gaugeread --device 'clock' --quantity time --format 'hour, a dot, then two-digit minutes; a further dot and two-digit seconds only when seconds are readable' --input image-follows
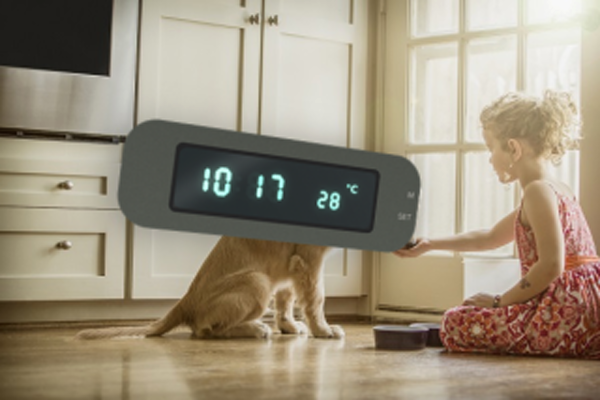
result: 10.17
